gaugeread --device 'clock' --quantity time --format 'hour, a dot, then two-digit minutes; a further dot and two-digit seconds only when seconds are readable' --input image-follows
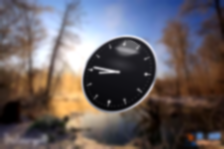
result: 8.46
